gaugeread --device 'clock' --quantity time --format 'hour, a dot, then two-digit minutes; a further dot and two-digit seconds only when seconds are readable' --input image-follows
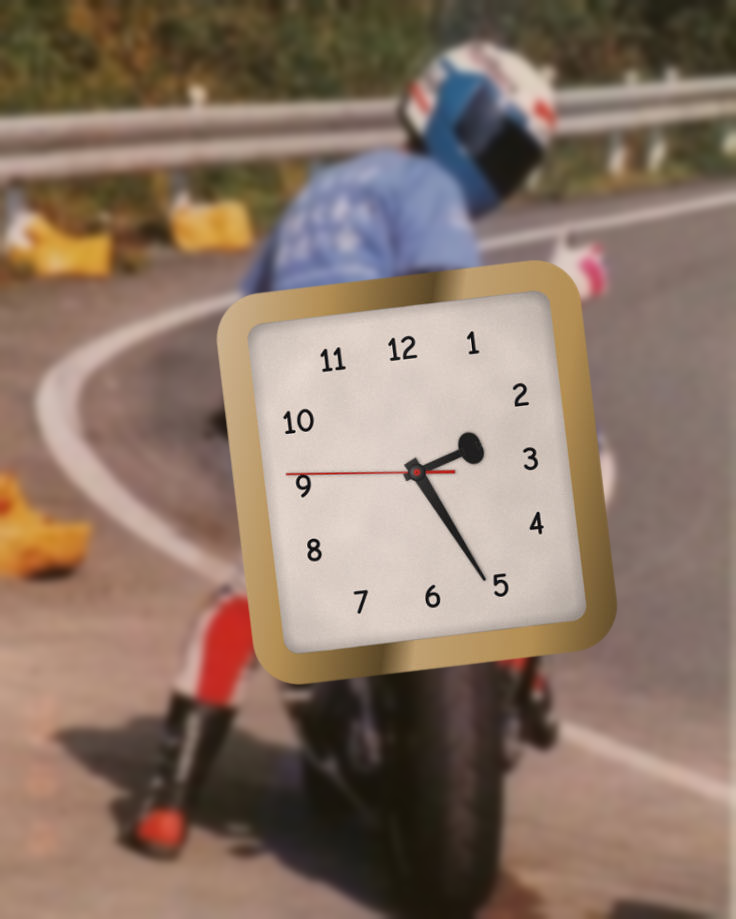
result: 2.25.46
